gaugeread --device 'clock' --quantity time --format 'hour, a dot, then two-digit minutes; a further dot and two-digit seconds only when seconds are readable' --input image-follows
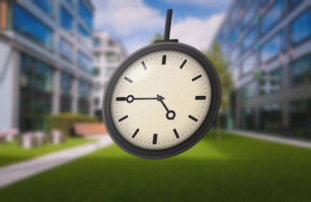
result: 4.45
